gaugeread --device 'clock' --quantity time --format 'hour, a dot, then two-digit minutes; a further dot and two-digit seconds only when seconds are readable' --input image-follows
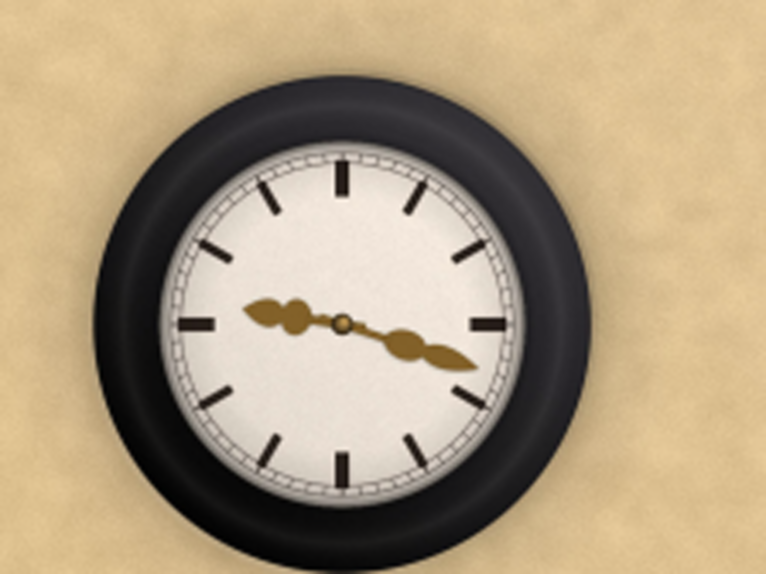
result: 9.18
